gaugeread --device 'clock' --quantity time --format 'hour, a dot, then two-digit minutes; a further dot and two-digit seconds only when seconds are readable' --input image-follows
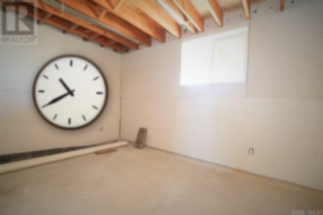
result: 10.40
